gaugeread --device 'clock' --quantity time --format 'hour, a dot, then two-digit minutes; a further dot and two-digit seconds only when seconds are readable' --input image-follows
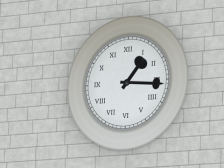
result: 1.16
